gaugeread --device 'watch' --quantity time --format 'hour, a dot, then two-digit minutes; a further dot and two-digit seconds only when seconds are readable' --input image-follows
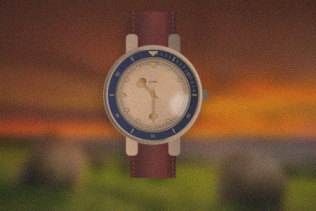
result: 10.30
